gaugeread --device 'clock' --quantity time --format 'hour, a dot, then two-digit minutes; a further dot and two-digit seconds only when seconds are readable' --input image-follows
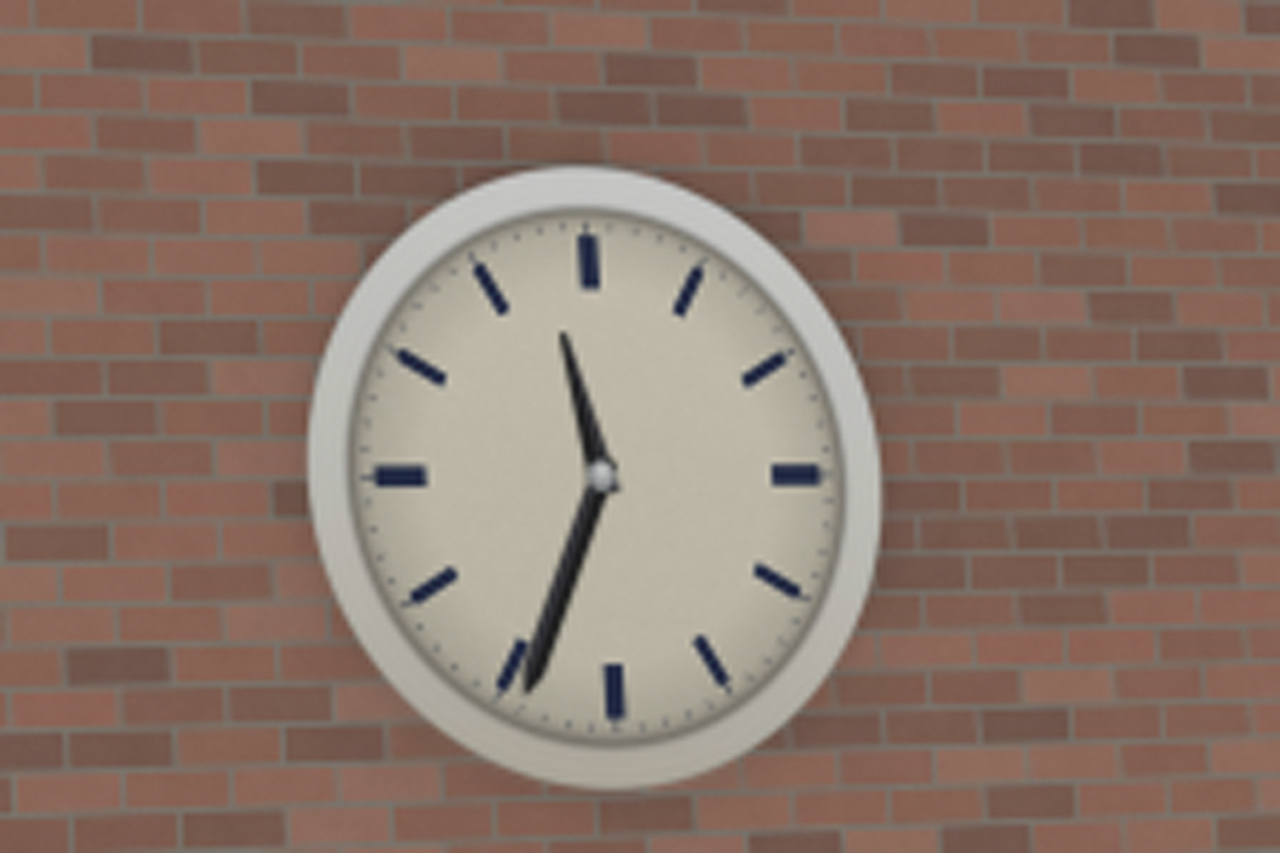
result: 11.34
